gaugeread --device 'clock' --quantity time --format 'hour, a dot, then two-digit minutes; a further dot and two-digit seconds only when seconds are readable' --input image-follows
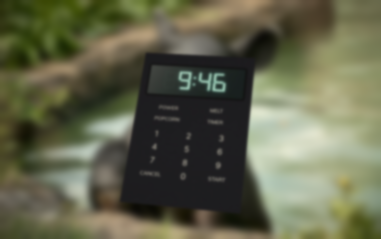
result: 9.46
